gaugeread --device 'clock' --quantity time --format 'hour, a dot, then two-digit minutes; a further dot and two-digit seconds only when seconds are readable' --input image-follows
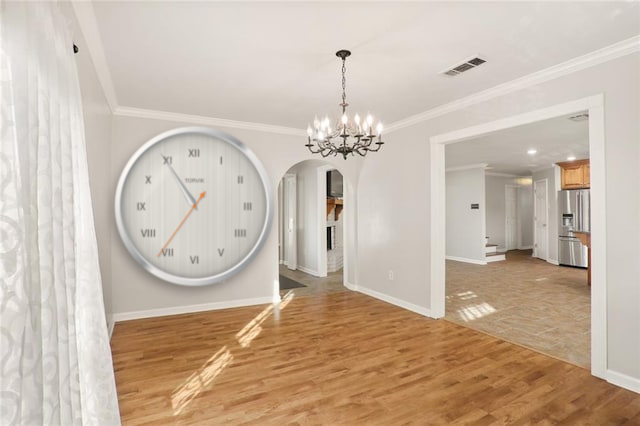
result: 10.54.36
